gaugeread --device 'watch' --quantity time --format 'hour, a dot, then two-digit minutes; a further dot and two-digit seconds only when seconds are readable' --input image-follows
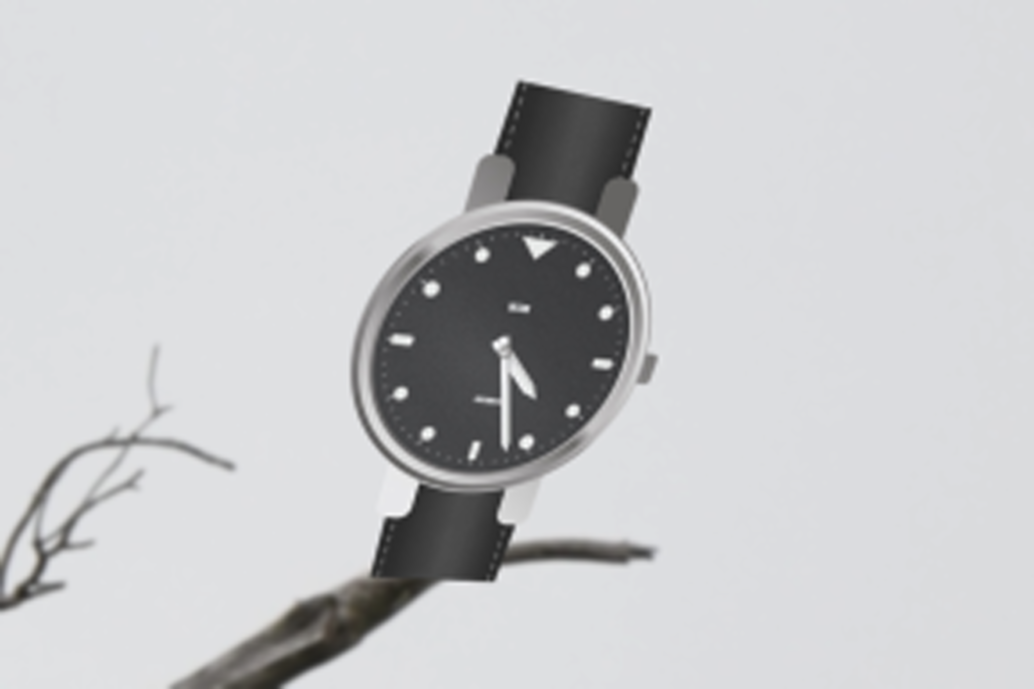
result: 4.27
